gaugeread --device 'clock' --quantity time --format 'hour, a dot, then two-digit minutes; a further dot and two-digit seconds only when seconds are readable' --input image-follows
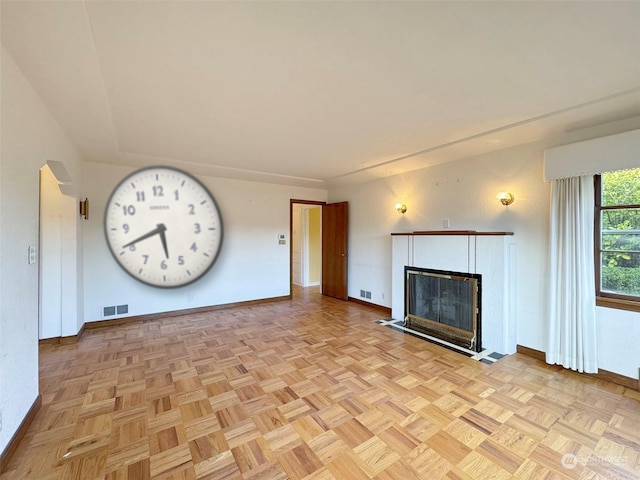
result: 5.41
